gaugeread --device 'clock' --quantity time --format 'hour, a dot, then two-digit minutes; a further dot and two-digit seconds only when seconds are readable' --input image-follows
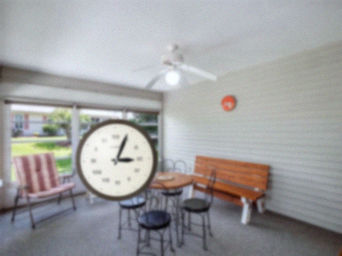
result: 3.04
